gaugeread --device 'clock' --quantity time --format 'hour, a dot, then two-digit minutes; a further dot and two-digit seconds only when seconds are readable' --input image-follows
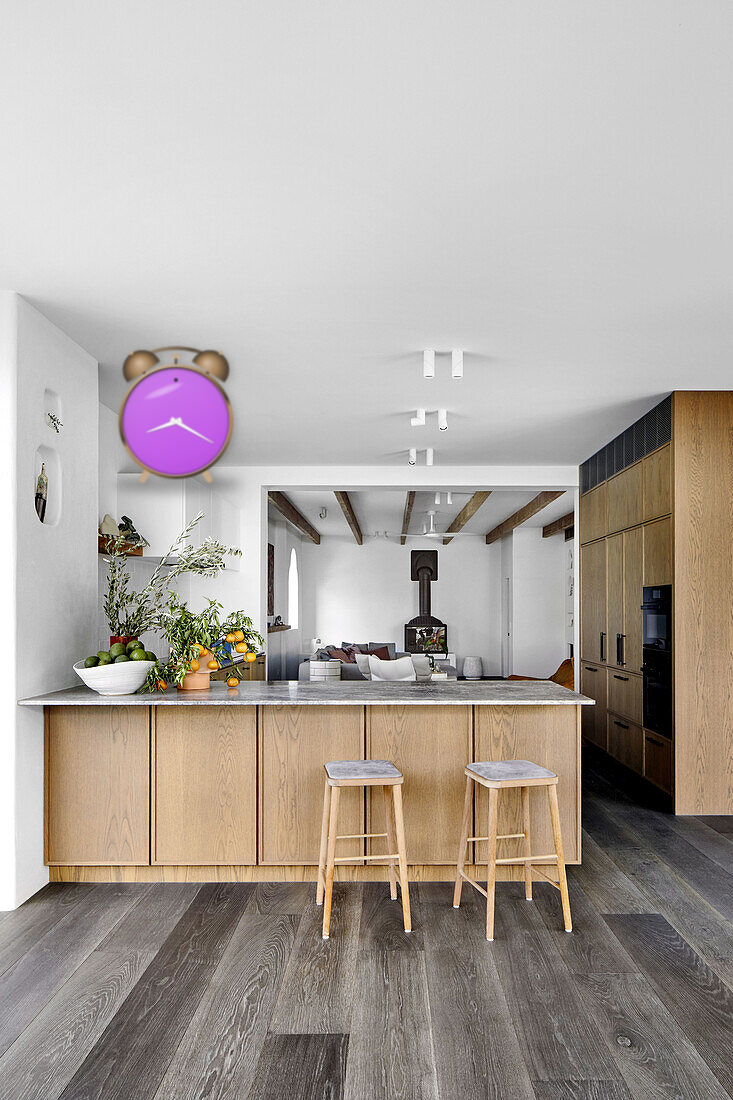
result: 8.20
